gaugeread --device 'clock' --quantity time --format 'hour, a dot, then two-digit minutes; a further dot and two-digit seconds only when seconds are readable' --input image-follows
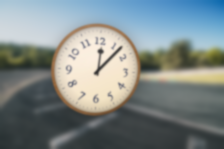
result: 12.07
